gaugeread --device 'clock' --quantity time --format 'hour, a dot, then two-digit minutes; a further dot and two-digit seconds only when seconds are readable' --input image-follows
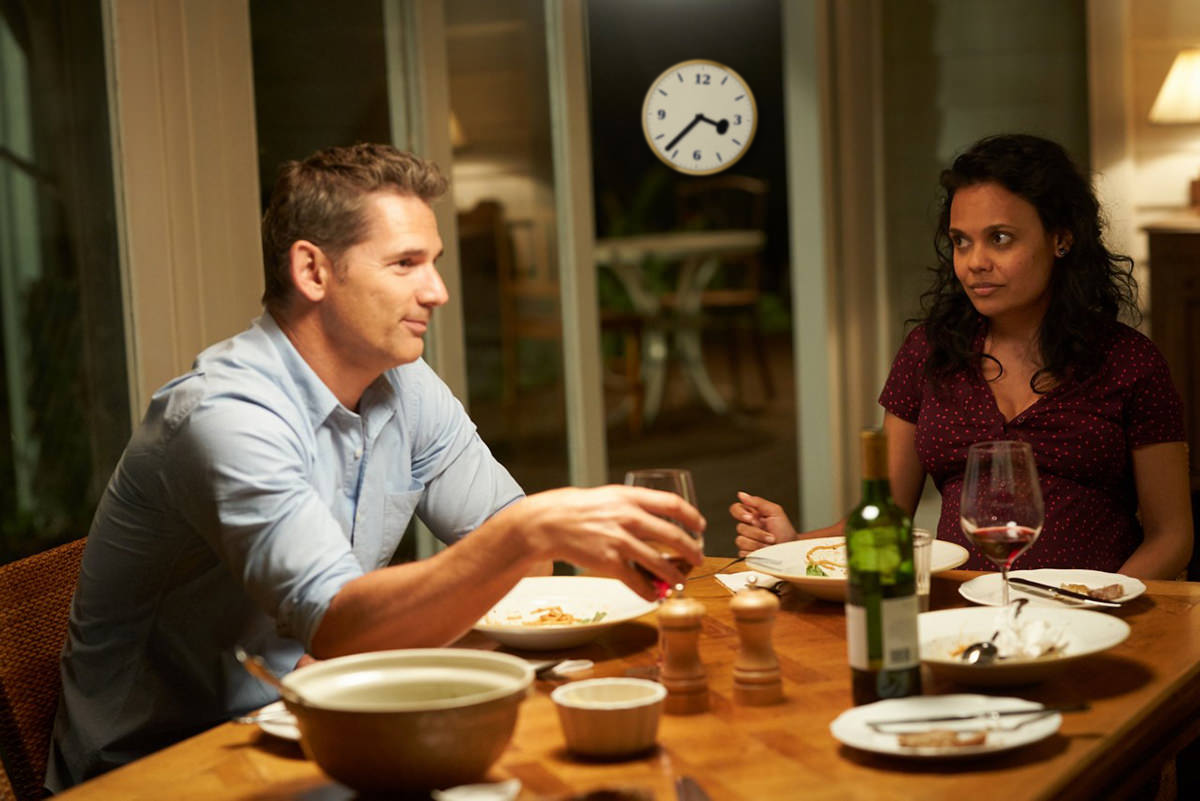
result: 3.37
